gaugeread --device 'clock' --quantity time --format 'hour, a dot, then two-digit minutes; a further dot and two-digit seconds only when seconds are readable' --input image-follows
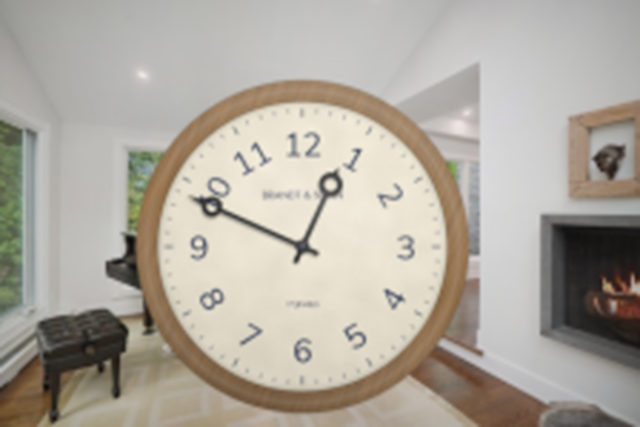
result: 12.49
